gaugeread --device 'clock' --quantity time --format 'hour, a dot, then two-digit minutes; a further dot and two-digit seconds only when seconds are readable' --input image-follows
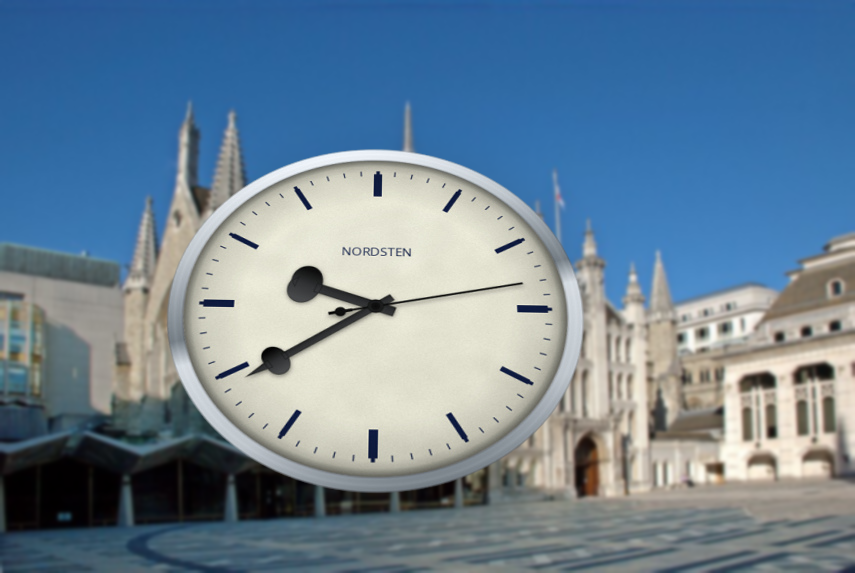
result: 9.39.13
